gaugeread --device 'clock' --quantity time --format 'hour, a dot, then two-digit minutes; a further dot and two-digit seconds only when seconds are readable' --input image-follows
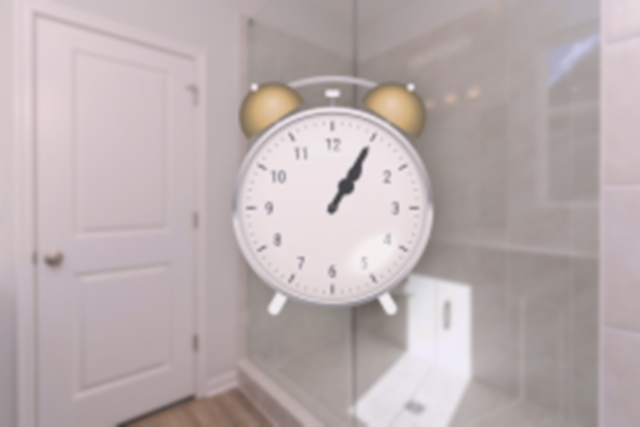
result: 1.05
